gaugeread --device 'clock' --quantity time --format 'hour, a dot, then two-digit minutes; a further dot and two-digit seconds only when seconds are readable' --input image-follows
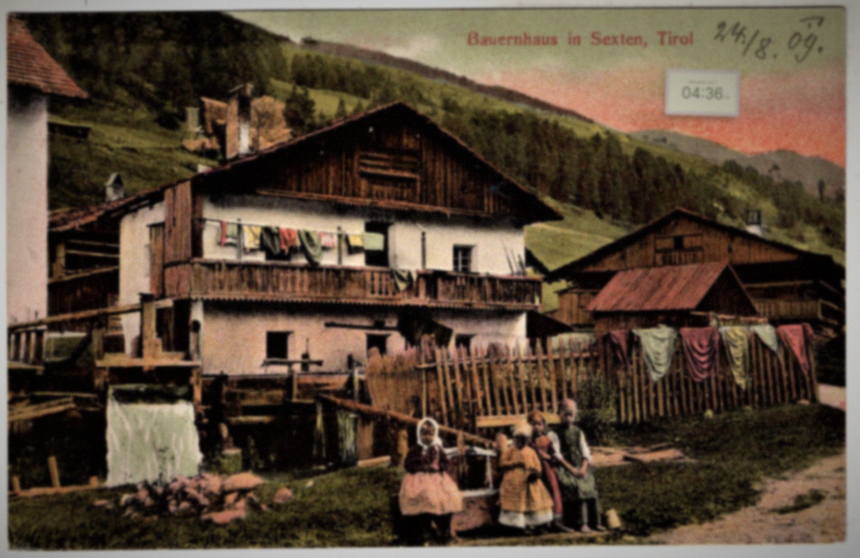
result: 4.36
